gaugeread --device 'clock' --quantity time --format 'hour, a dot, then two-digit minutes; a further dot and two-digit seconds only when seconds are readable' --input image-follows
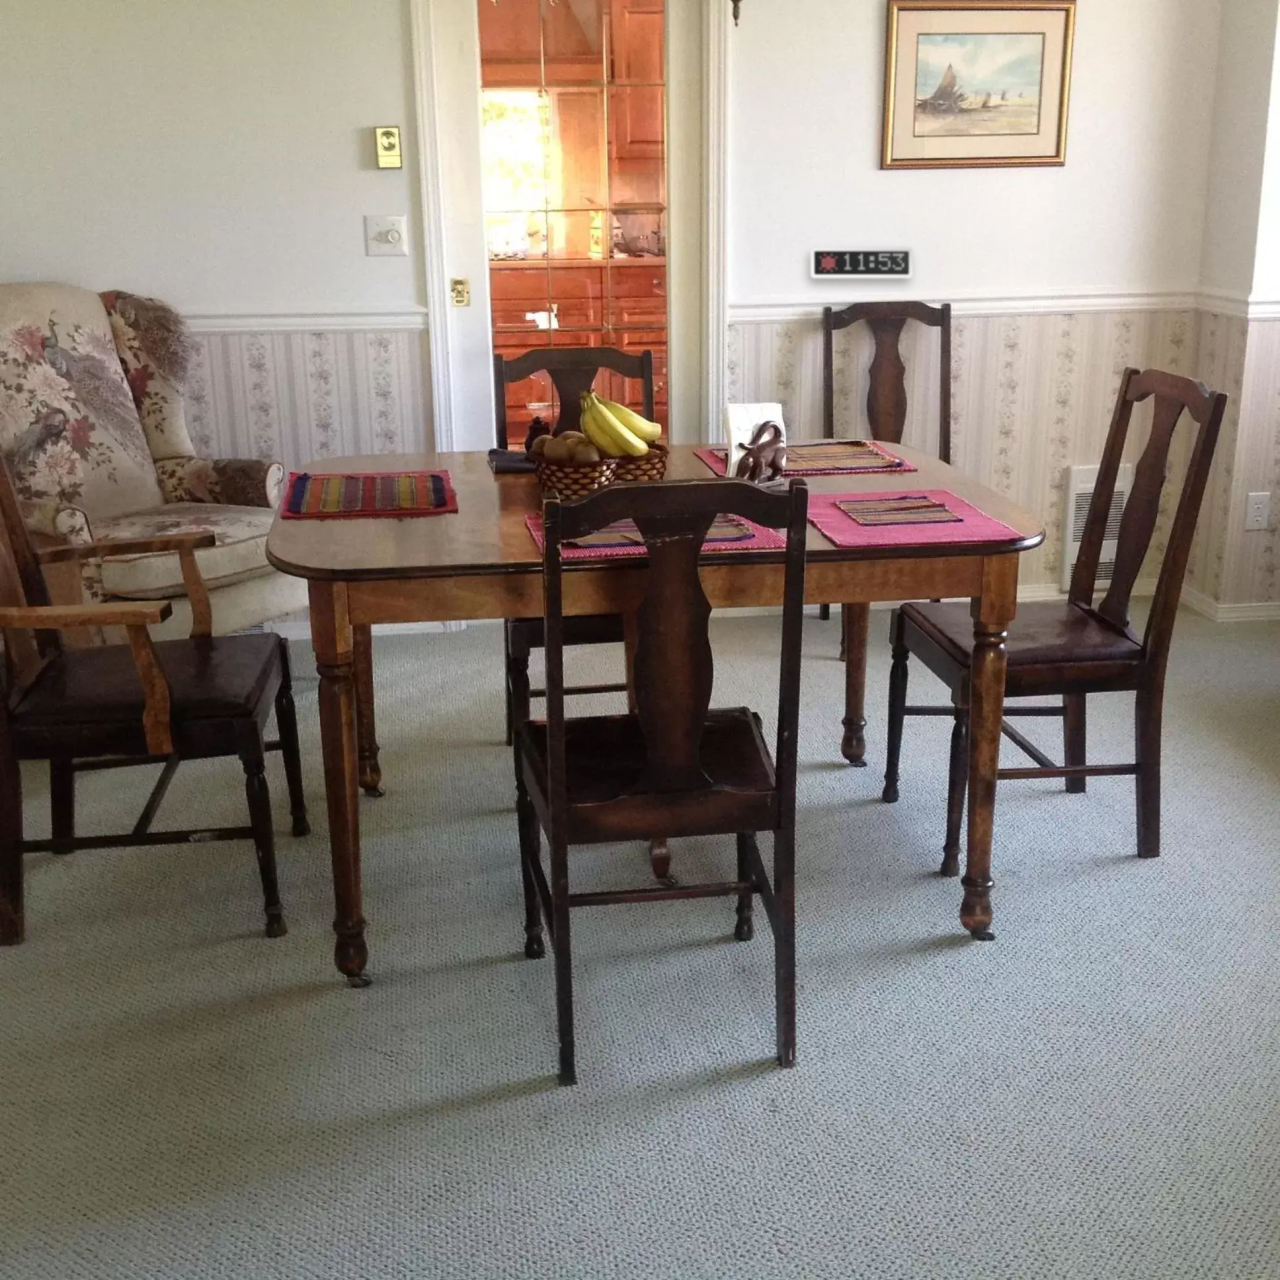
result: 11.53
